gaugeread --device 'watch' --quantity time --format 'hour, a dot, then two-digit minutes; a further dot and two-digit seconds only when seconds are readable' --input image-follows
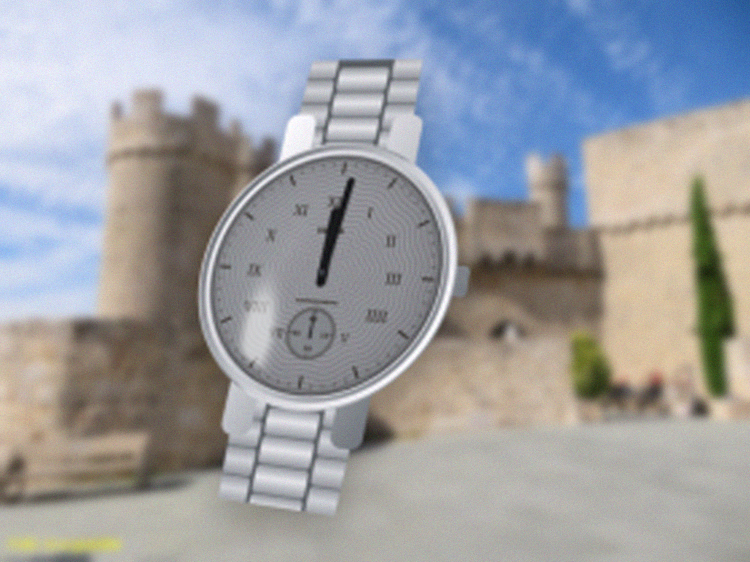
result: 12.01
